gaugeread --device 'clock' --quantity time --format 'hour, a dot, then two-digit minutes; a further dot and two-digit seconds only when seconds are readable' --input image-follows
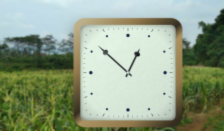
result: 12.52
